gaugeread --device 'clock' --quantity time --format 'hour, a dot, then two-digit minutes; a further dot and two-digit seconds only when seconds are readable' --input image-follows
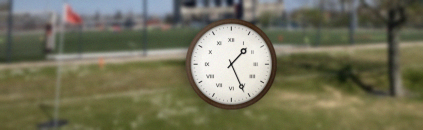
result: 1.26
